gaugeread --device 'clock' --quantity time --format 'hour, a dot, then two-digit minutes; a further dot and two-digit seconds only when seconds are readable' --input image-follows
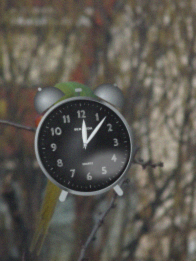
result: 12.07
